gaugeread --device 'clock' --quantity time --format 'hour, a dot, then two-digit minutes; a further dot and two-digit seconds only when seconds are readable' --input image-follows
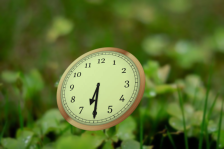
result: 6.30
